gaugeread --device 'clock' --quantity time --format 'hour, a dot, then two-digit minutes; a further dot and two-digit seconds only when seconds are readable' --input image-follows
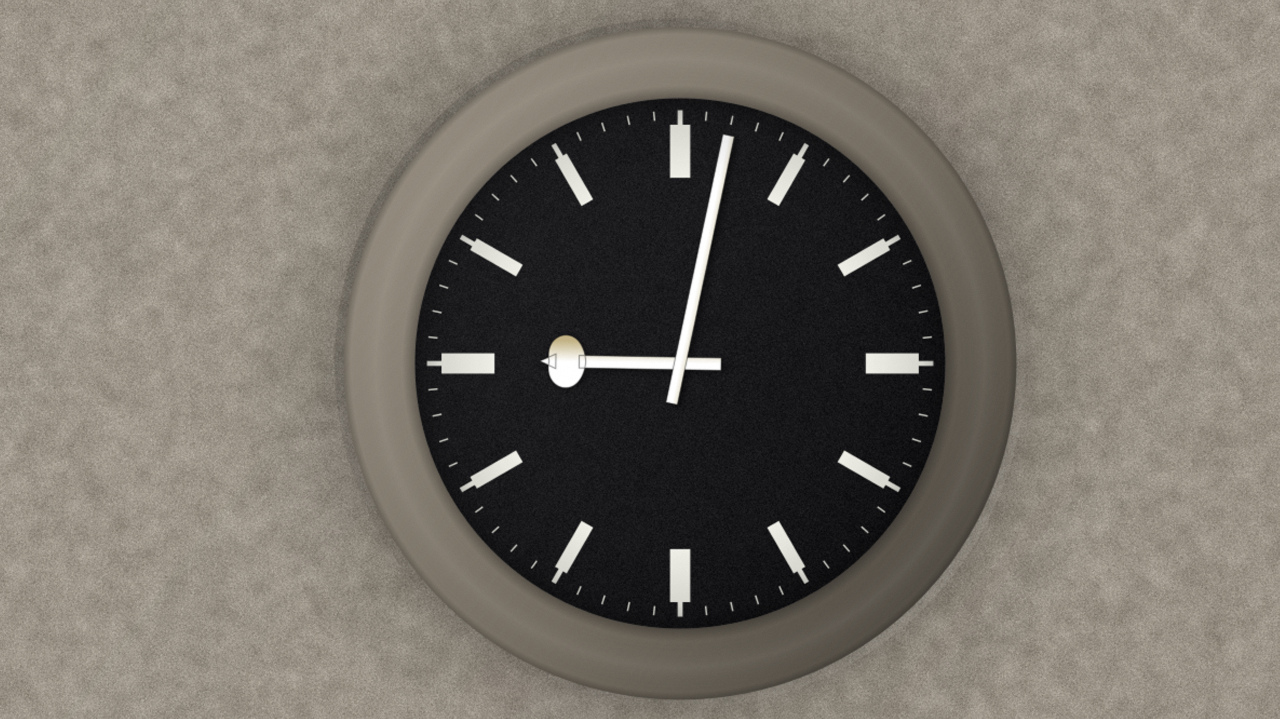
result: 9.02
